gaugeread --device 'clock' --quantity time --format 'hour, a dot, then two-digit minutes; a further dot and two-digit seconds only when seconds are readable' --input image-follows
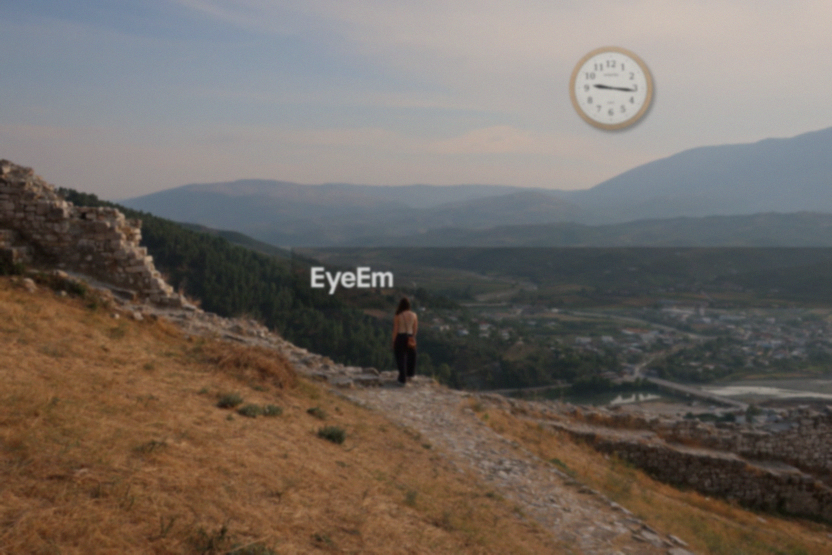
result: 9.16
